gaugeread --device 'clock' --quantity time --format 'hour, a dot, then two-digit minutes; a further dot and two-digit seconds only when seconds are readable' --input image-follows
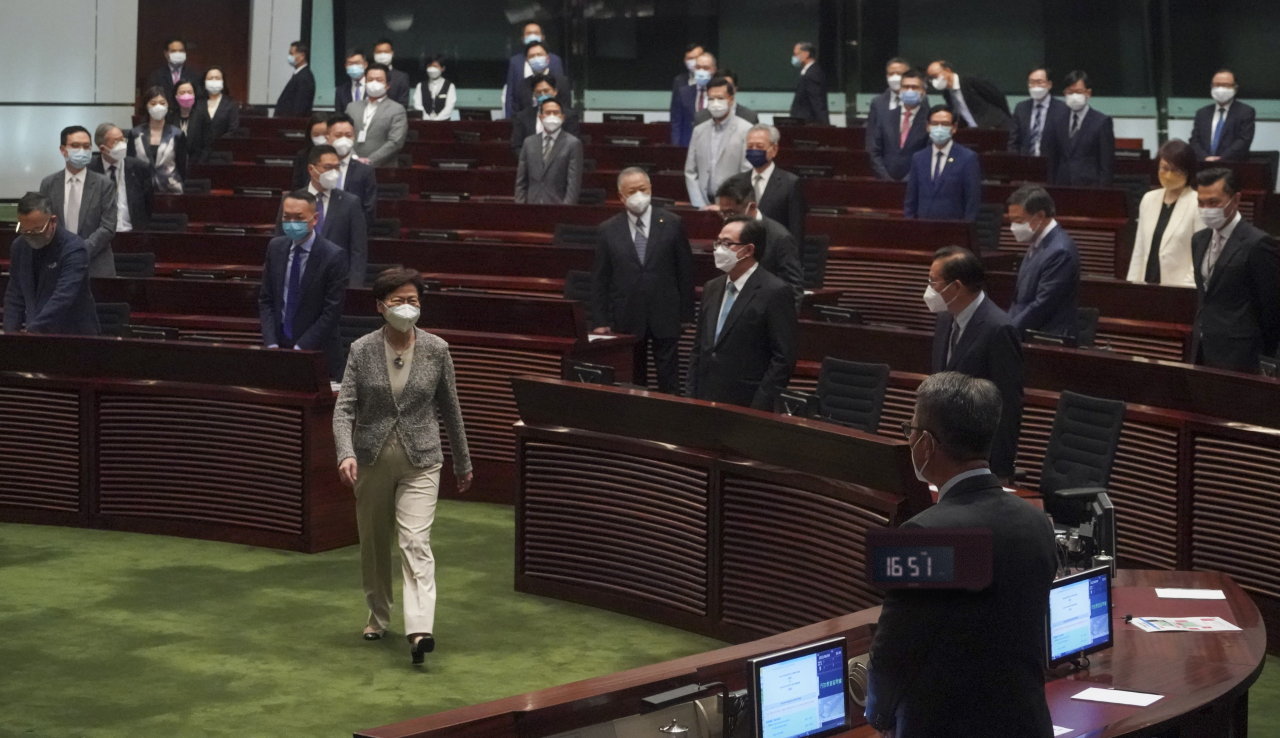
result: 16.51
